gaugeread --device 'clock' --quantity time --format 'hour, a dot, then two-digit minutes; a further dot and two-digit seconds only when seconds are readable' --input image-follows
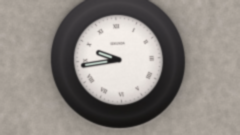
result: 9.44
